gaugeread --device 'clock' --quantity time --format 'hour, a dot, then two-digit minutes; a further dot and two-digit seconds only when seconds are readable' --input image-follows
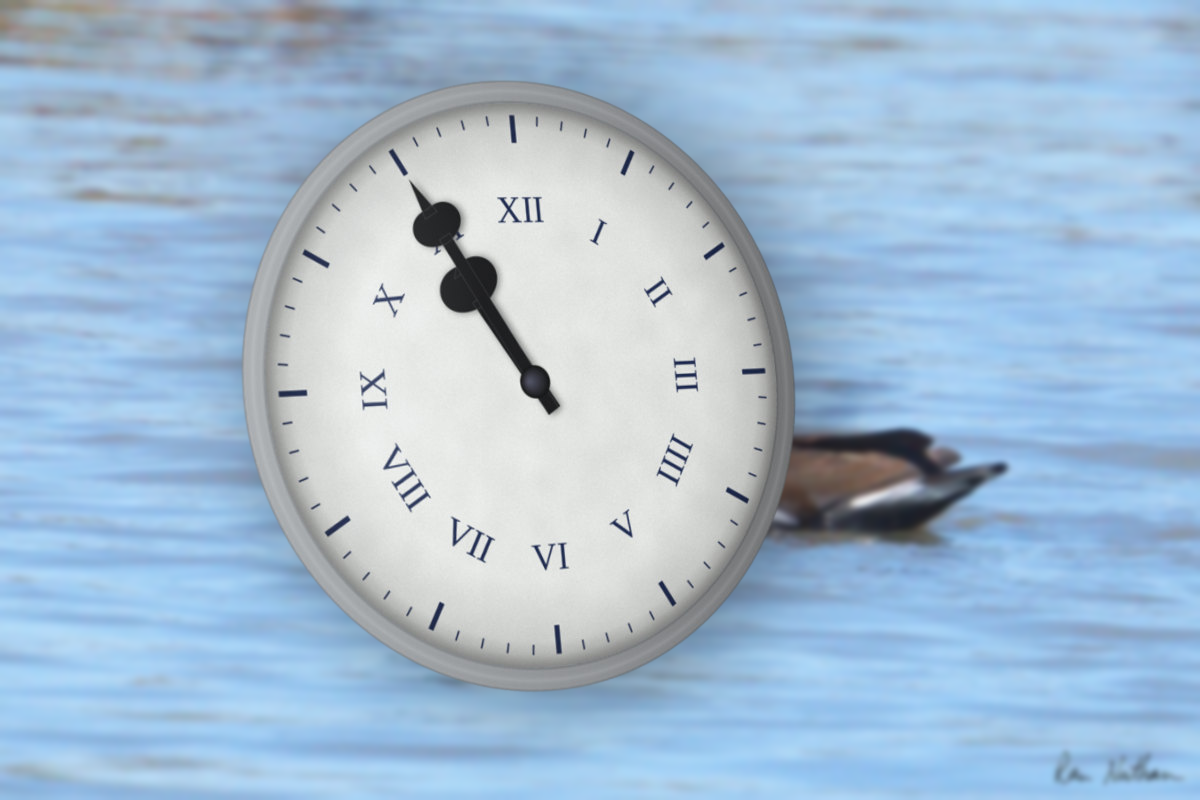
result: 10.55
